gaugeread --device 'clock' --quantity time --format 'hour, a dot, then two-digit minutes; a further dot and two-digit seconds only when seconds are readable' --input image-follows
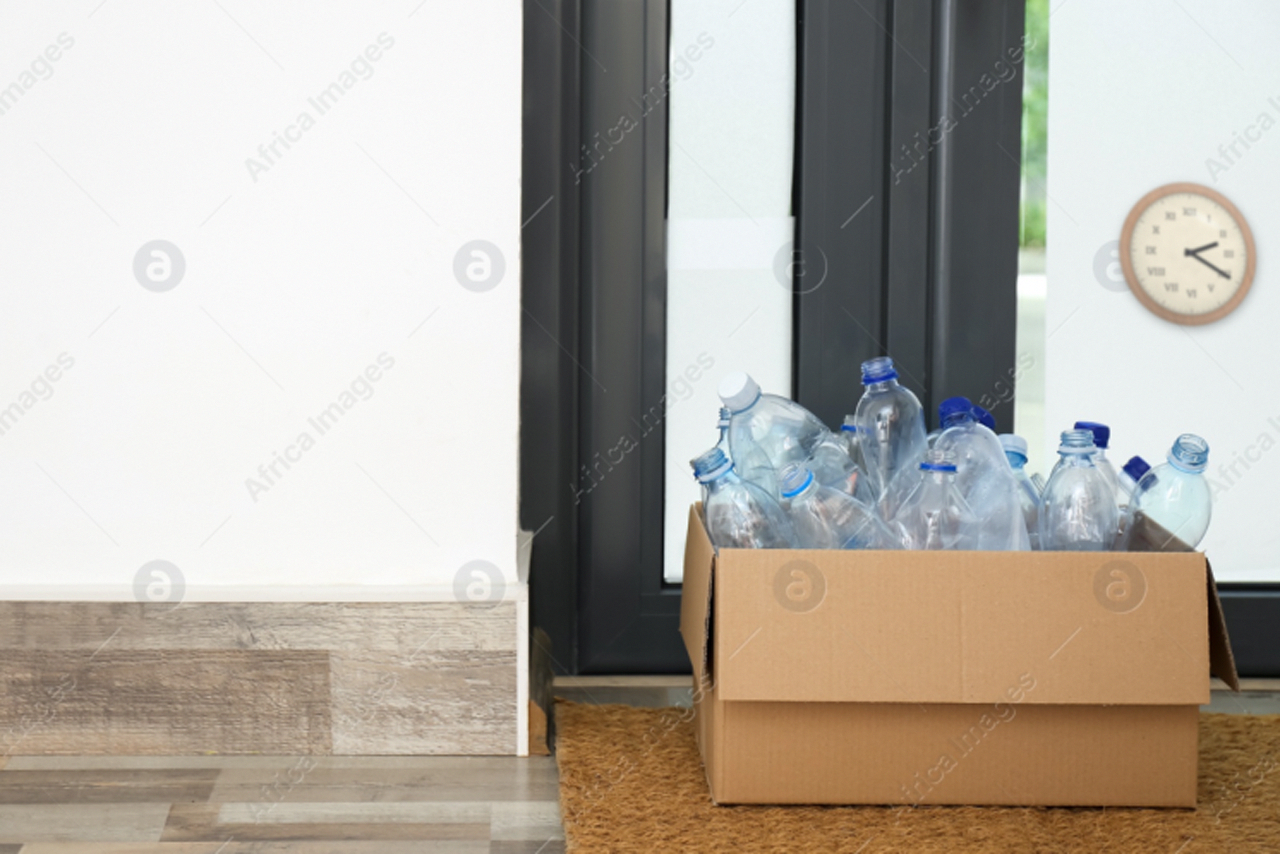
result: 2.20
